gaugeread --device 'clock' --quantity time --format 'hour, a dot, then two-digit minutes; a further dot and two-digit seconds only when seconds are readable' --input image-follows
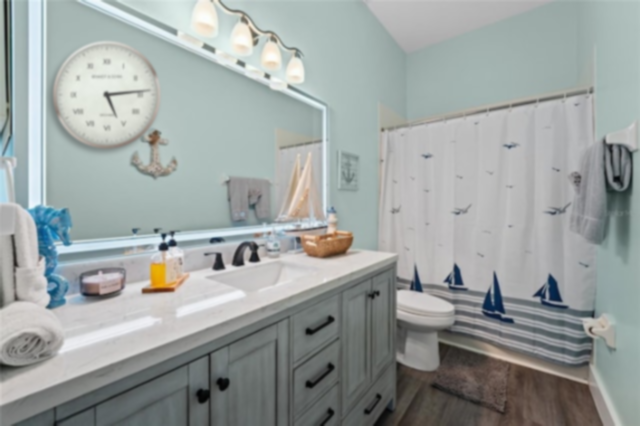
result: 5.14
